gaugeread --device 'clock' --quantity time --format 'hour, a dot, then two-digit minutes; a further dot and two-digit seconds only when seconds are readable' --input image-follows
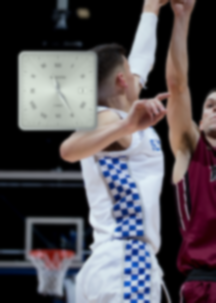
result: 11.25
